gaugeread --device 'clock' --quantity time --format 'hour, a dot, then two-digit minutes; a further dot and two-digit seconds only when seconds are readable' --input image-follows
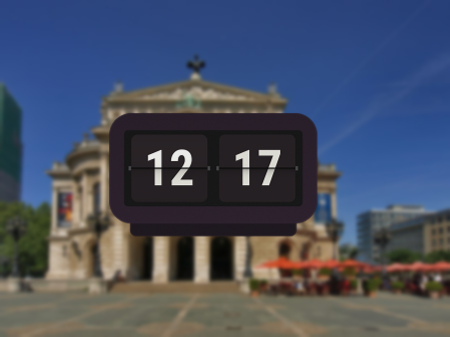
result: 12.17
